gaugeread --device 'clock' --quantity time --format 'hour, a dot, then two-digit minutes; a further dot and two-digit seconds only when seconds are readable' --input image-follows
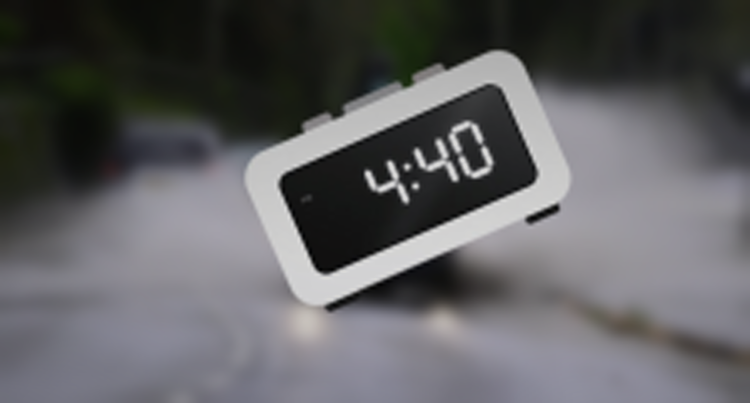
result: 4.40
